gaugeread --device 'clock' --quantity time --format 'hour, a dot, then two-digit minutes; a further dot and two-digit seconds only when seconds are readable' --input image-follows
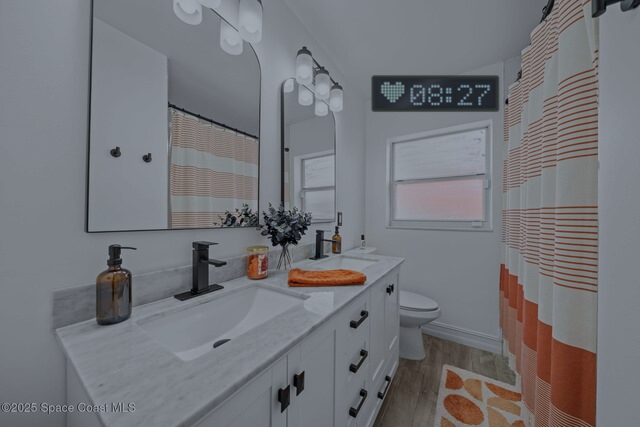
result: 8.27
